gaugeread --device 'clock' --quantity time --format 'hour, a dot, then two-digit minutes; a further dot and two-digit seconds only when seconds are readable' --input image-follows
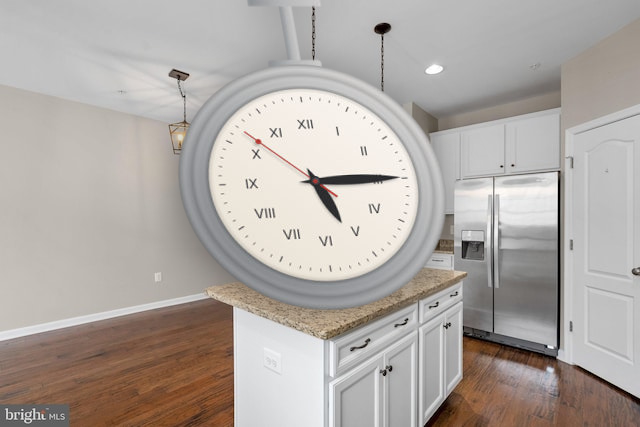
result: 5.14.52
